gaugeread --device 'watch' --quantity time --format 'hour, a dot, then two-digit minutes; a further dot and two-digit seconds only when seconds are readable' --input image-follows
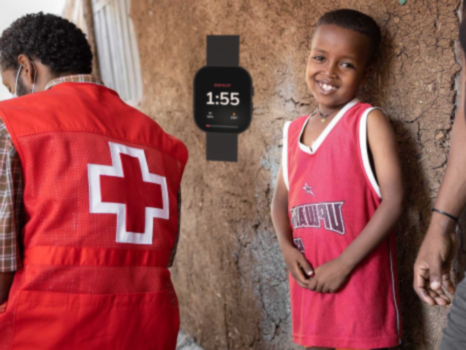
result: 1.55
